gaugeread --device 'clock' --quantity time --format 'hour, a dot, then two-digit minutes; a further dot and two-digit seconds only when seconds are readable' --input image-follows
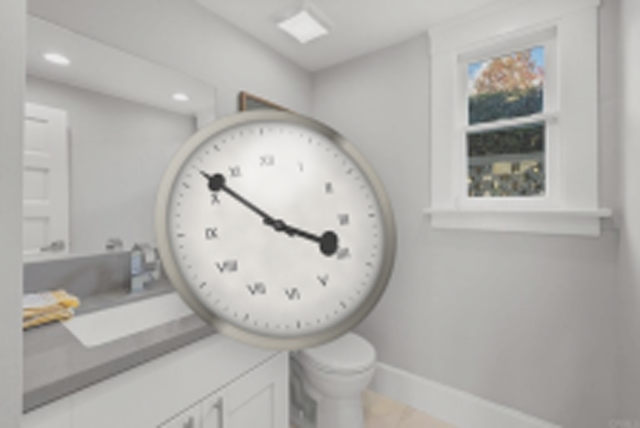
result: 3.52
